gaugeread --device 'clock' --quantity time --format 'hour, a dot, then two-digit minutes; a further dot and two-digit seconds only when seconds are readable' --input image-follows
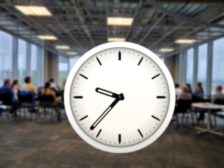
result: 9.37
